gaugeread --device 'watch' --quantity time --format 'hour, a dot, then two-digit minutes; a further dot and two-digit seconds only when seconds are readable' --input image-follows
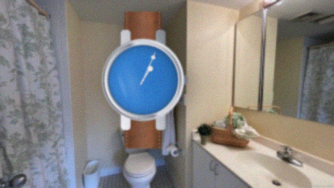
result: 1.04
